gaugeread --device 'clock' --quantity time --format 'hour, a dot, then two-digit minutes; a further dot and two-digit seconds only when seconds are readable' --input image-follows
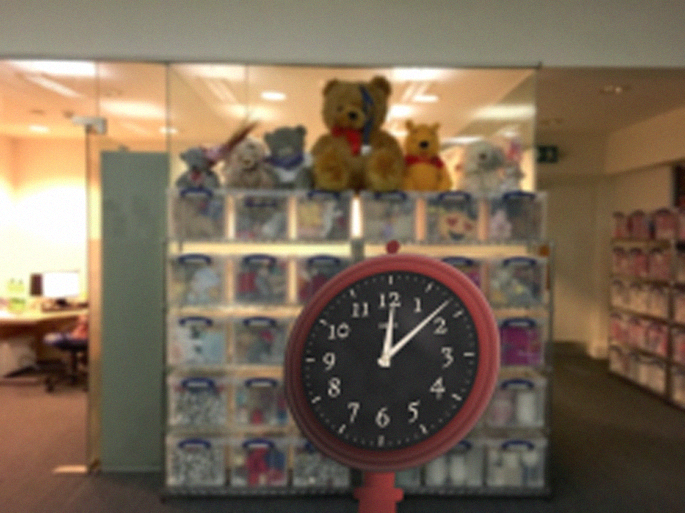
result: 12.08
